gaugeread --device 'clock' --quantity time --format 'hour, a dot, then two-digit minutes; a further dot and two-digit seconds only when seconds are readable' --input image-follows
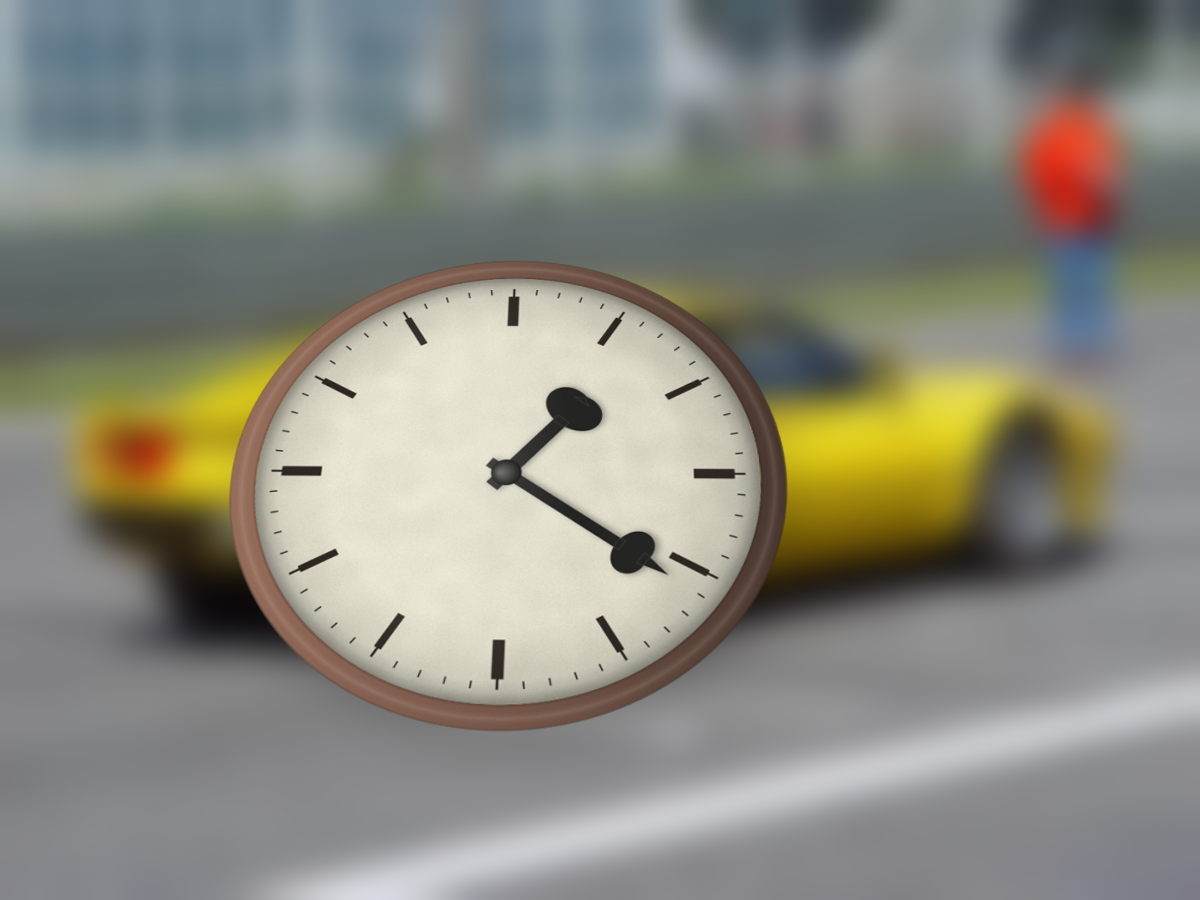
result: 1.21
